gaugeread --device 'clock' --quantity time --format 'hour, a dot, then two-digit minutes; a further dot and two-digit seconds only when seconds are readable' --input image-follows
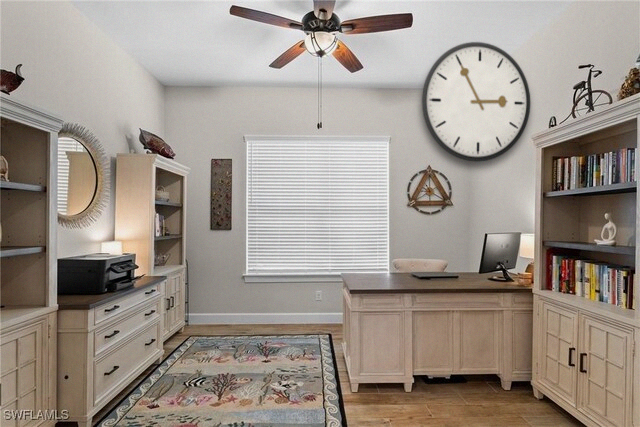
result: 2.55
